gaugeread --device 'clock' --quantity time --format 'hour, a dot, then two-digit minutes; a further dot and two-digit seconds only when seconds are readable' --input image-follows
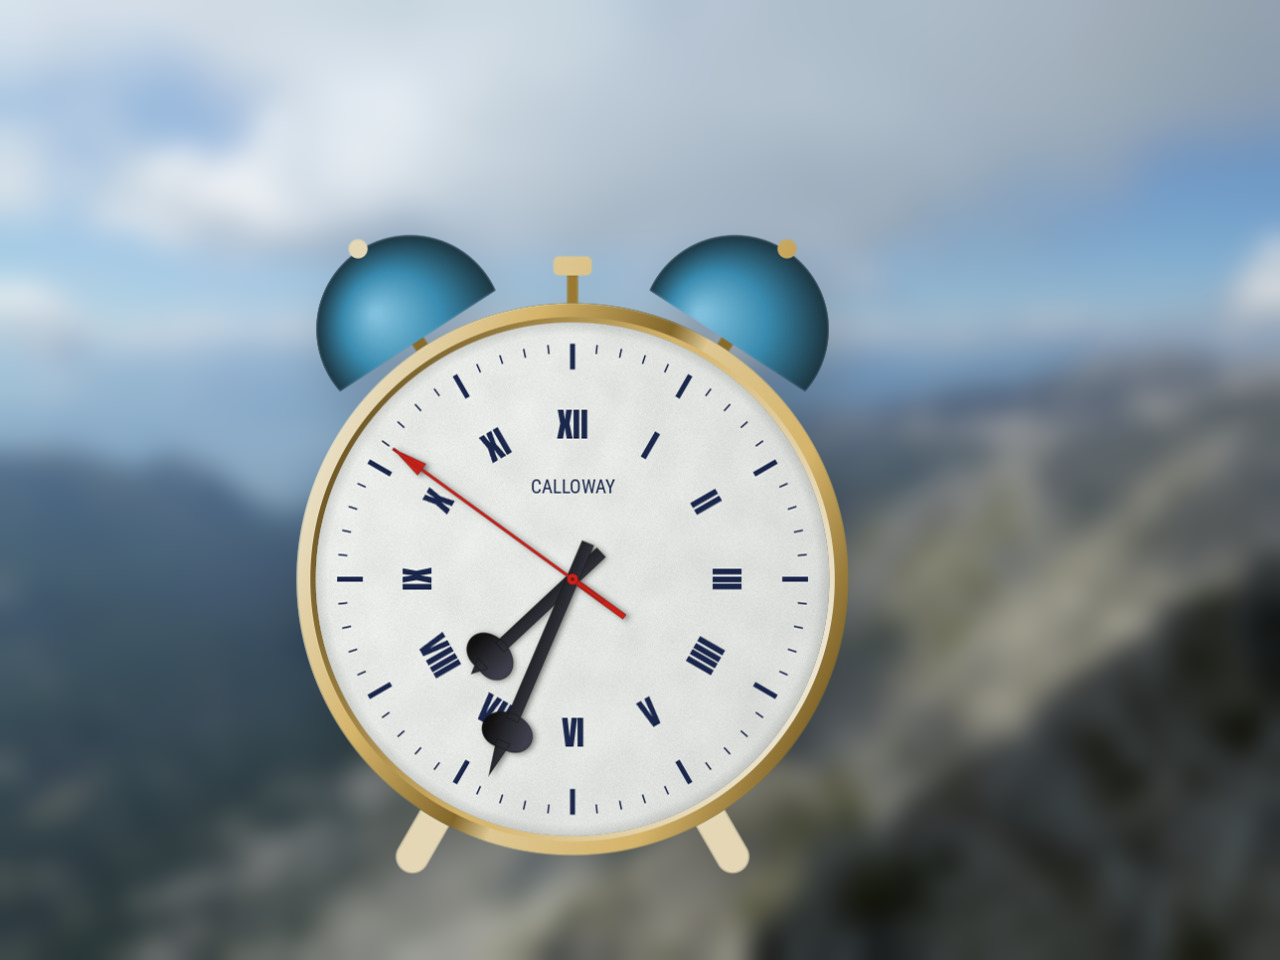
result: 7.33.51
